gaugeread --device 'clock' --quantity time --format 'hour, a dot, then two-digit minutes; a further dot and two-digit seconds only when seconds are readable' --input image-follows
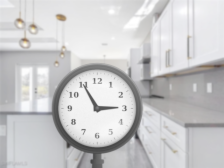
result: 2.55
